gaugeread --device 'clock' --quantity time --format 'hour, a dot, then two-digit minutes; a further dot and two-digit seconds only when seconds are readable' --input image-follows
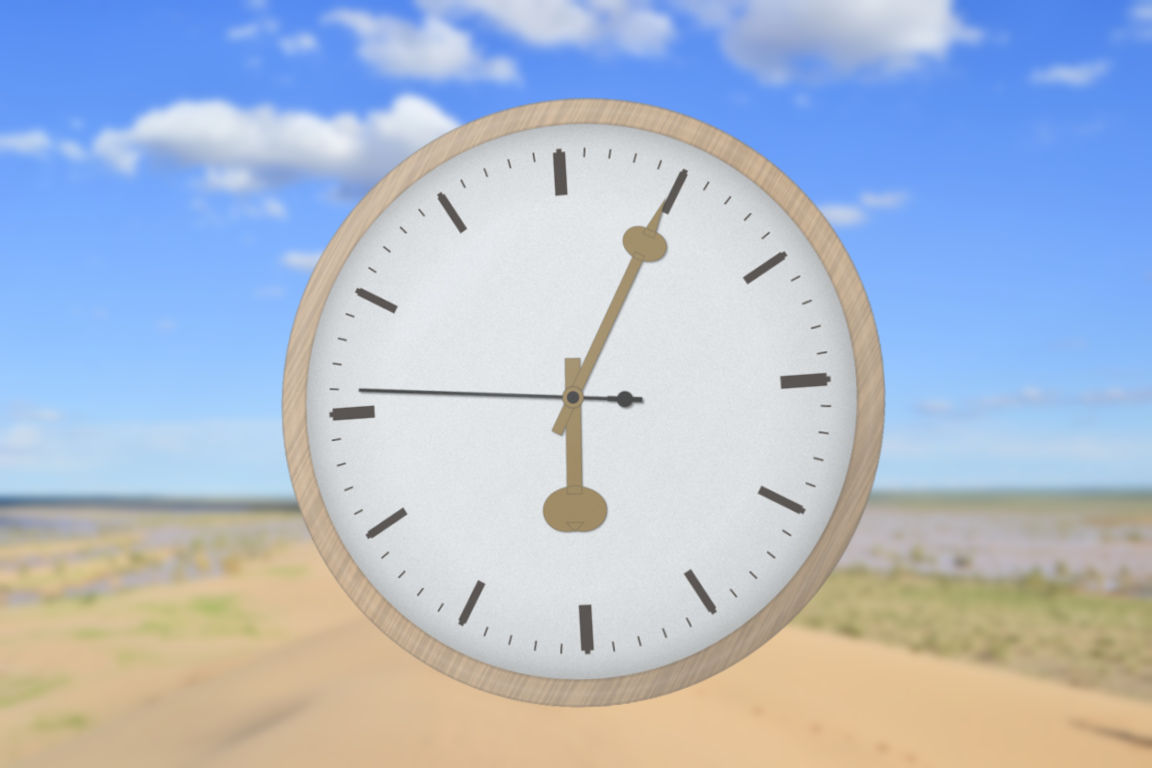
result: 6.04.46
